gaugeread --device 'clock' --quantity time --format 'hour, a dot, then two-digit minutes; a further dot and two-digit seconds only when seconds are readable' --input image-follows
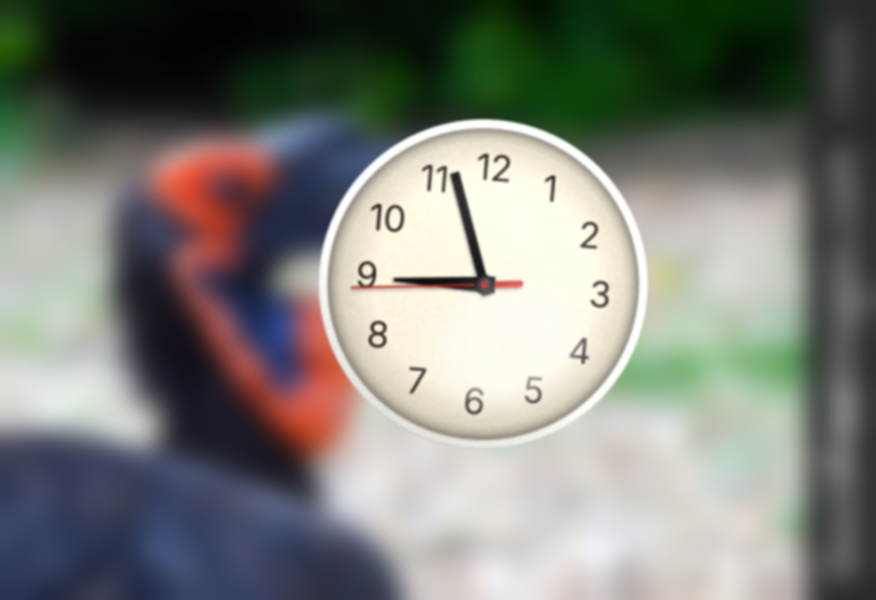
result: 8.56.44
